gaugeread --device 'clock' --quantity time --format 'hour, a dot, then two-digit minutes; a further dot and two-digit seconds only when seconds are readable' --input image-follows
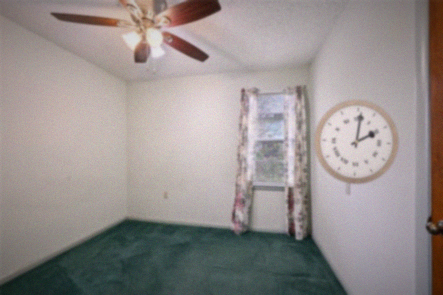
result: 2.01
